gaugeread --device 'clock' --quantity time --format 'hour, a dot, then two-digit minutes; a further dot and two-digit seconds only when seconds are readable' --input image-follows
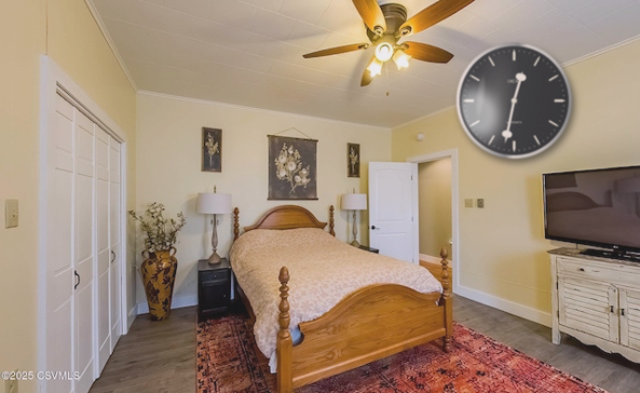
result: 12.32
